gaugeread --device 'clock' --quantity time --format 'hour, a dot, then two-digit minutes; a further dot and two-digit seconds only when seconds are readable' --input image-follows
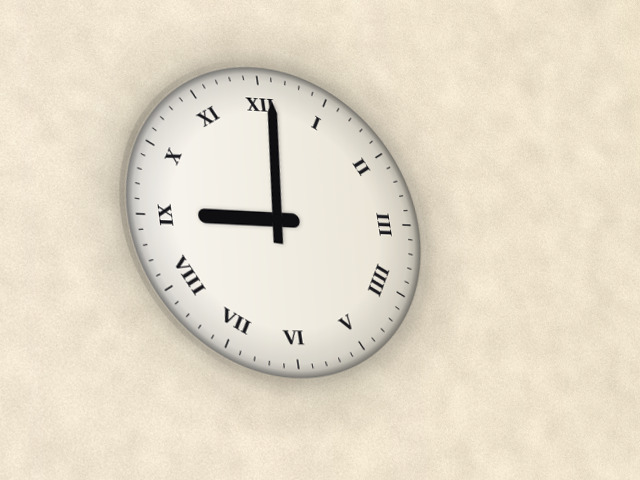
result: 9.01
